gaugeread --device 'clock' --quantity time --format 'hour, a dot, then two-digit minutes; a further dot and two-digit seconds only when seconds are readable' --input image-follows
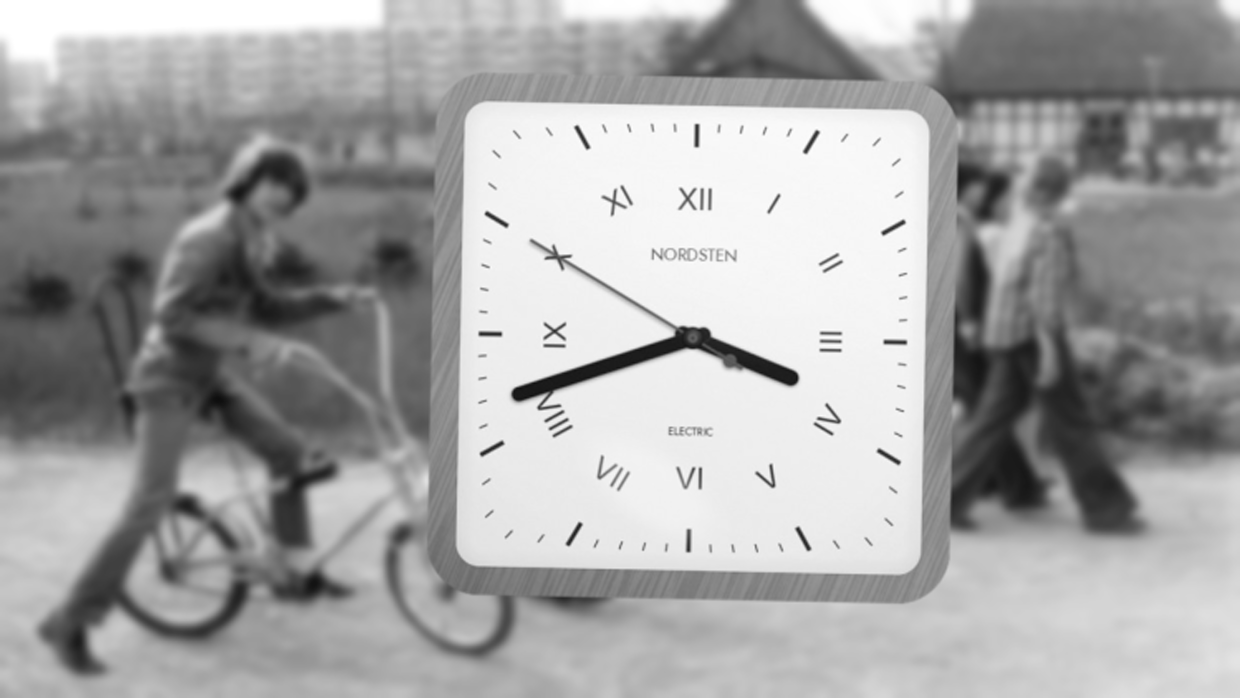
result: 3.41.50
